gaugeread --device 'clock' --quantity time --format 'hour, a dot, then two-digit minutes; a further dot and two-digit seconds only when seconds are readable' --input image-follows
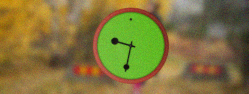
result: 9.32
